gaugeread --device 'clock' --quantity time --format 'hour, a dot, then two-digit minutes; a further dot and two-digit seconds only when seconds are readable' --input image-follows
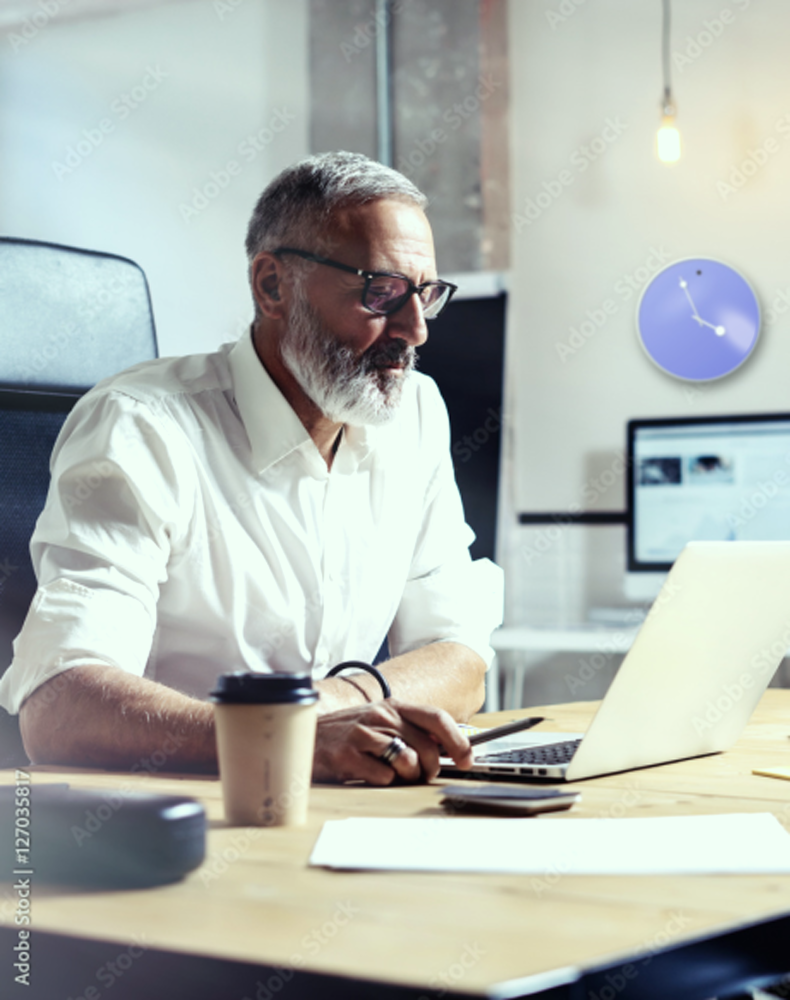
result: 3.56
